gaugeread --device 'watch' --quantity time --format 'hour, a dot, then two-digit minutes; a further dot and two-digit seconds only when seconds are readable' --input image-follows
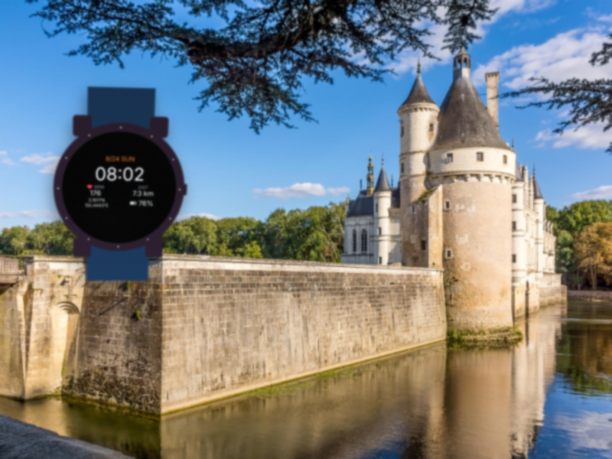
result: 8.02
